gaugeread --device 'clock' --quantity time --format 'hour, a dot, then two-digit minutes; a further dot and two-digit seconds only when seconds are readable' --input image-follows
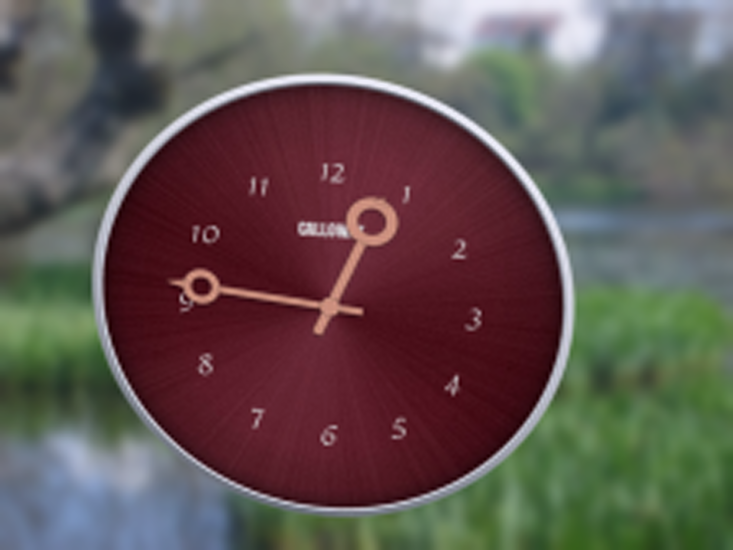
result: 12.46
